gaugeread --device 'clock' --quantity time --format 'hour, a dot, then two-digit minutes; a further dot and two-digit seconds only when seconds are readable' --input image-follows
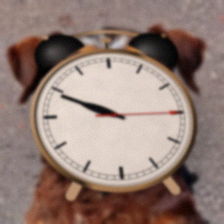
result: 9.49.15
